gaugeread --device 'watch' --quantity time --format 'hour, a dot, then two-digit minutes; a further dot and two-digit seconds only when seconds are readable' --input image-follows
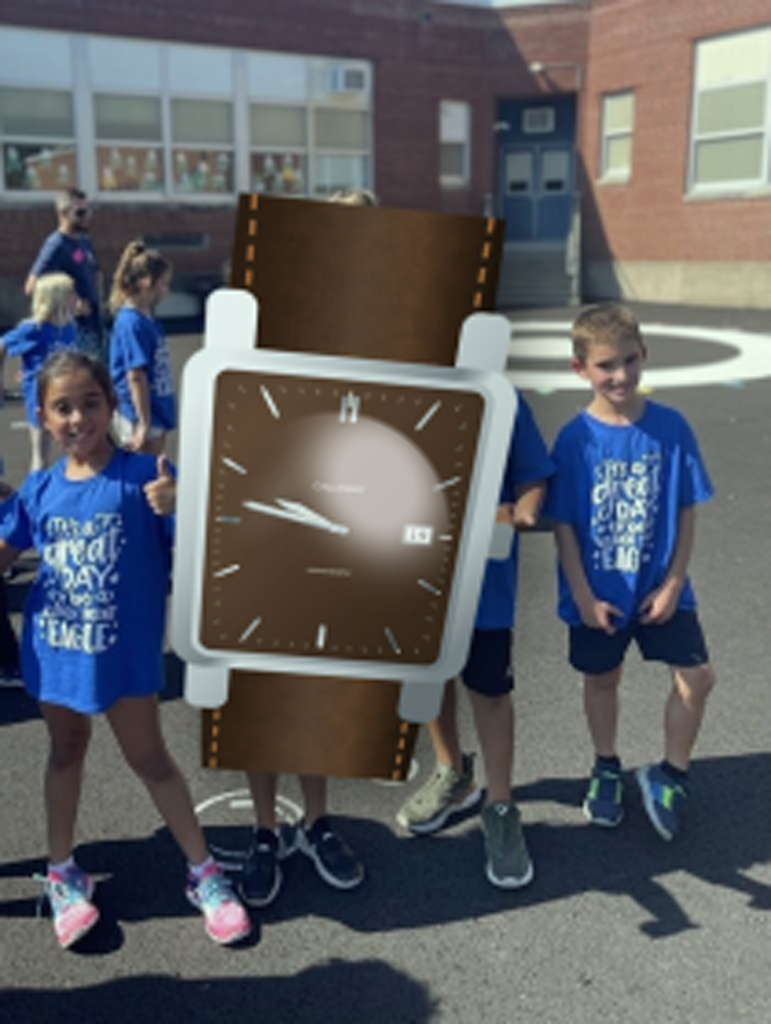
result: 9.47
